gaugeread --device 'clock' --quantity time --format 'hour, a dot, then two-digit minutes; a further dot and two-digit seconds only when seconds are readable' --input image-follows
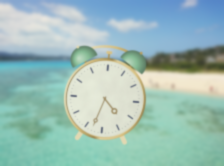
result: 4.33
